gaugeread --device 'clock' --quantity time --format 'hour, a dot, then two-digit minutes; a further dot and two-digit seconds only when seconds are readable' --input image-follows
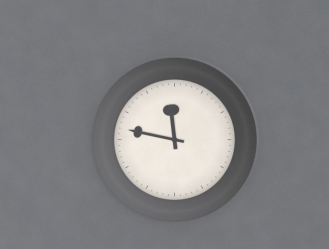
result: 11.47
